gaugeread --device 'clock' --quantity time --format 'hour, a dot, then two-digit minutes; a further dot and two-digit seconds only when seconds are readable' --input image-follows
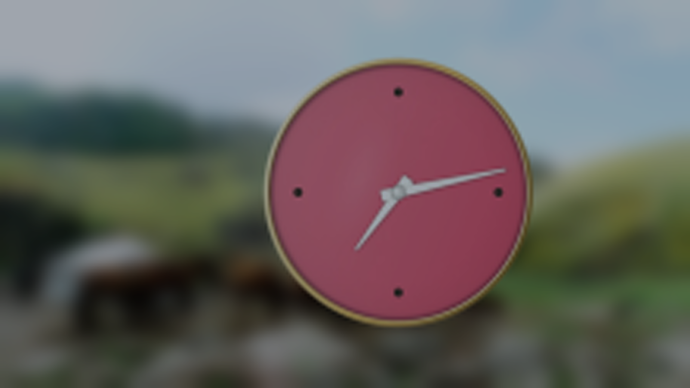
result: 7.13
